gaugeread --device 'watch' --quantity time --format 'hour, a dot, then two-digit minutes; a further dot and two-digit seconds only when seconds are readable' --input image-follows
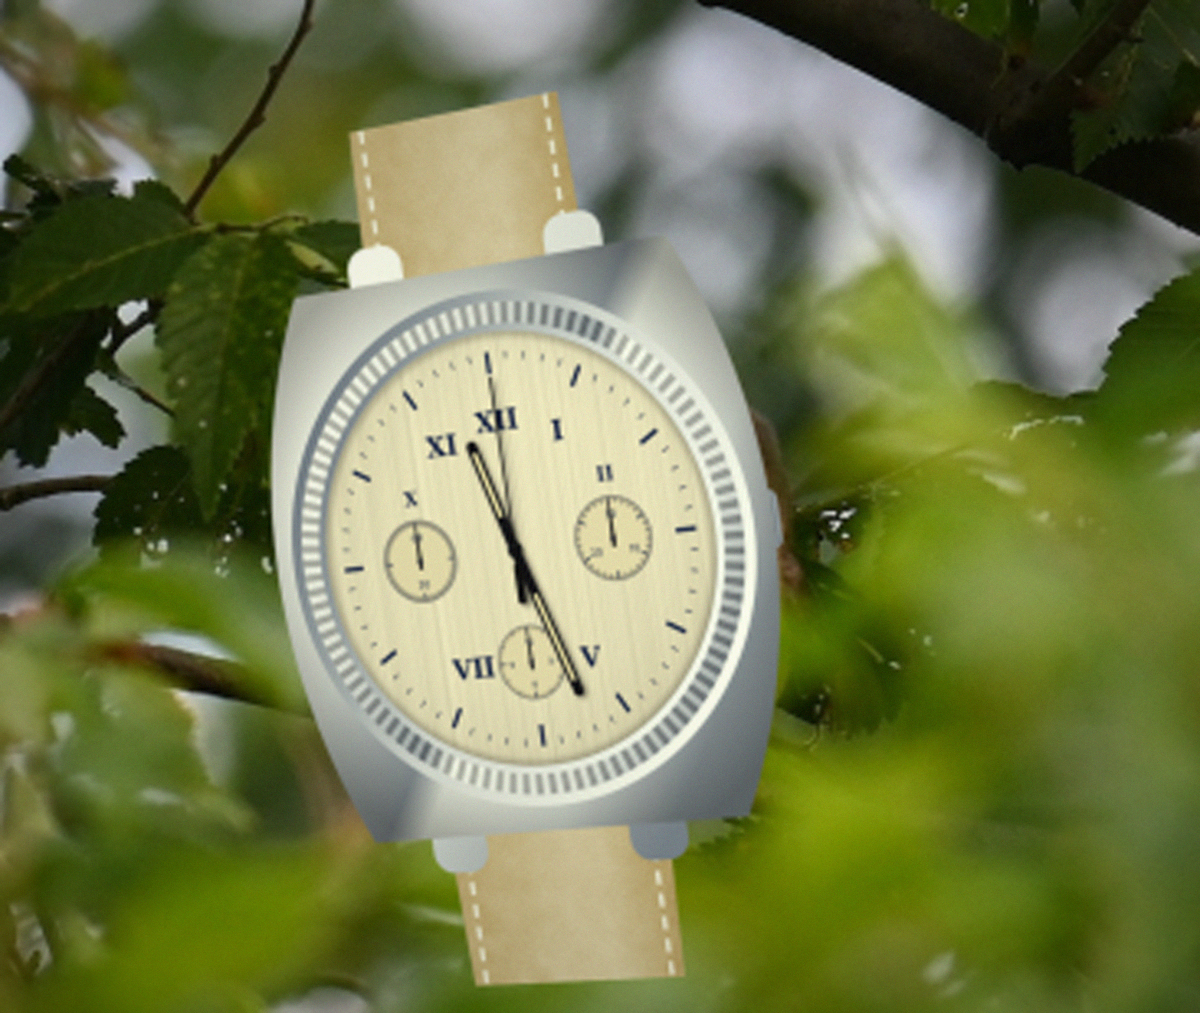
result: 11.27
